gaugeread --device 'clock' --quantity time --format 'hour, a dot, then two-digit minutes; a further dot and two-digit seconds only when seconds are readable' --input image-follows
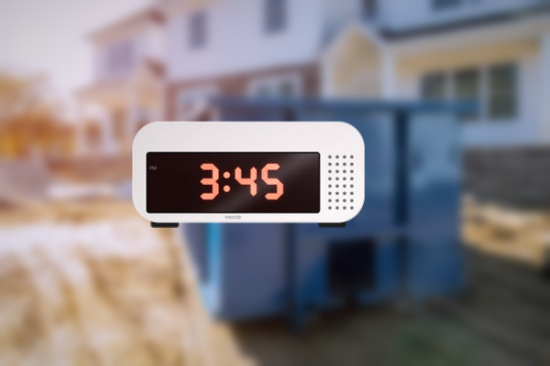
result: 3.45
